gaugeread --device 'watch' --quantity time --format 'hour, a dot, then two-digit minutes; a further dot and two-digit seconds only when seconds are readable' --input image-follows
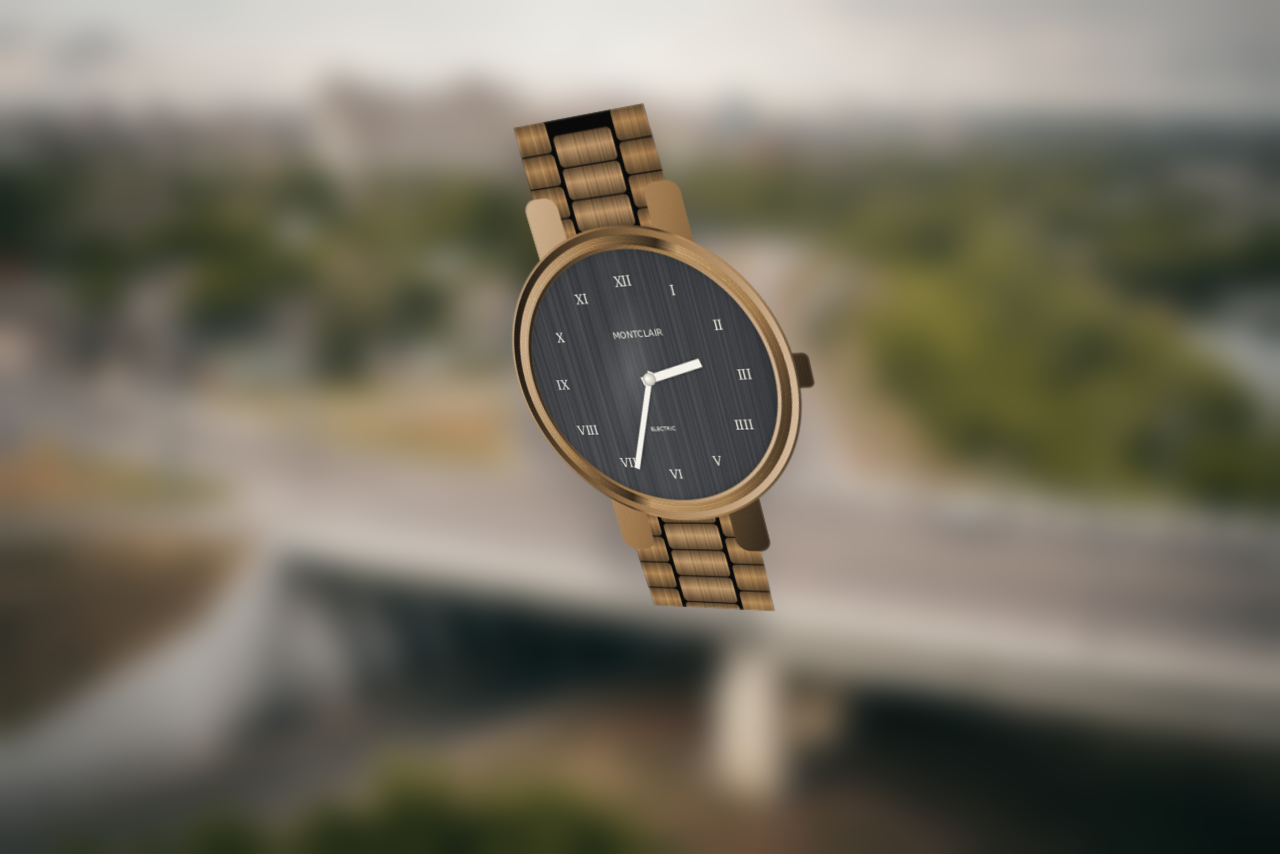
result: 2.34
